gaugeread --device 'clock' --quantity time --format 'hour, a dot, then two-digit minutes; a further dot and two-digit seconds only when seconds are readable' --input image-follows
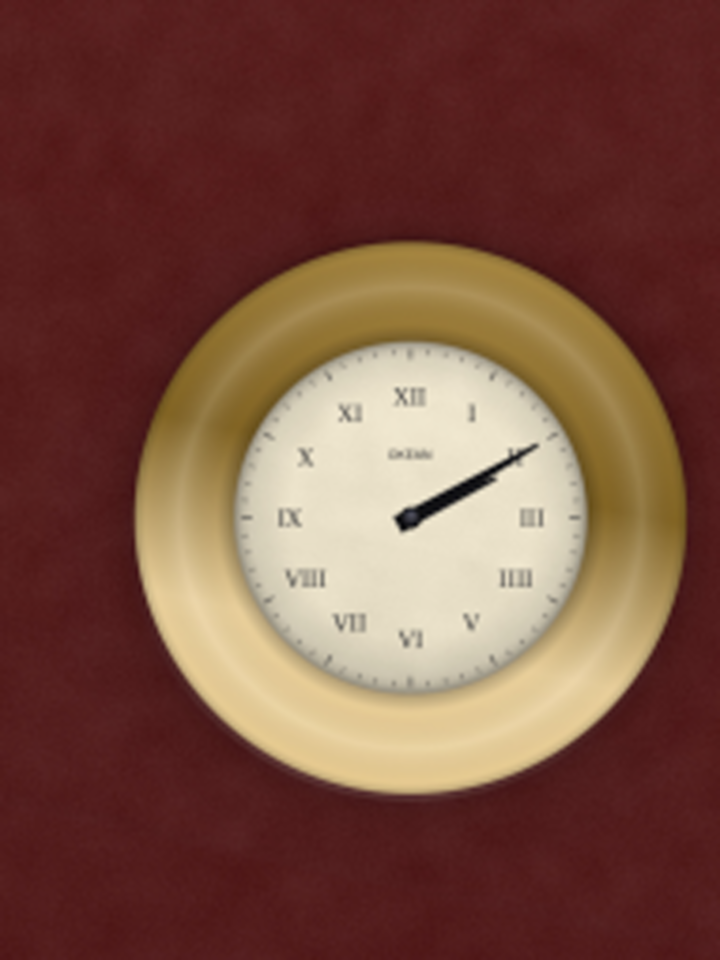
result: 2.10
